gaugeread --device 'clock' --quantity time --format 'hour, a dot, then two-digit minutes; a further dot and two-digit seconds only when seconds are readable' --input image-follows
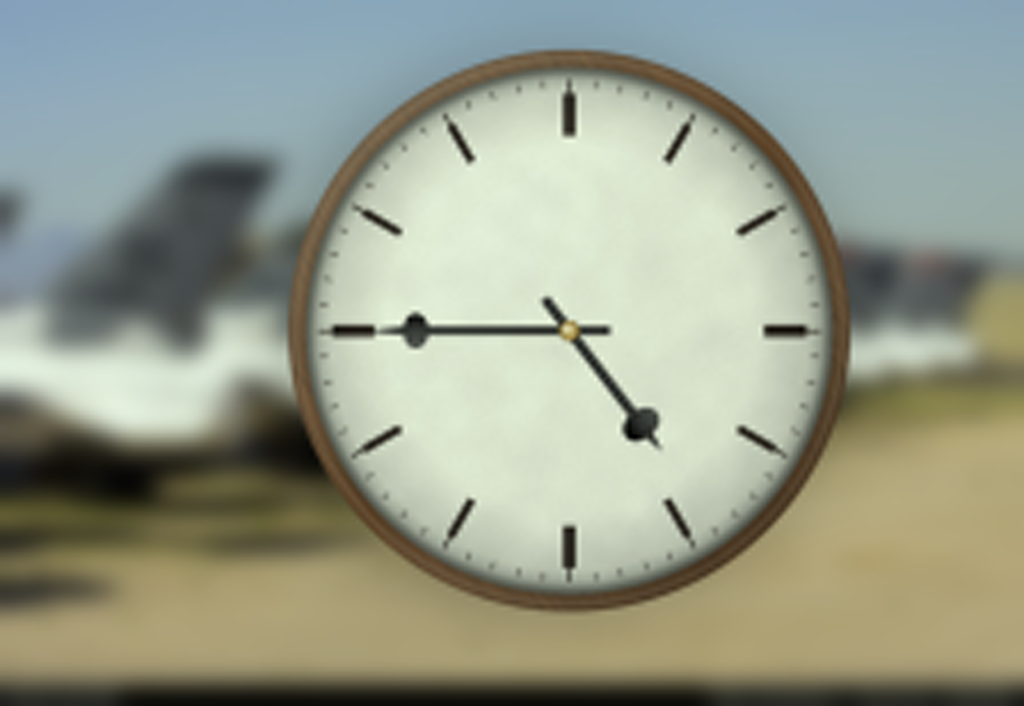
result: 4.45
